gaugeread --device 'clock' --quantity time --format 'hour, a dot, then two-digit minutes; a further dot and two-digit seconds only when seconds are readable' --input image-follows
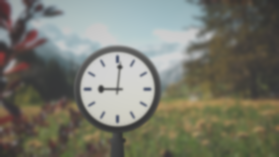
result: 9.01
